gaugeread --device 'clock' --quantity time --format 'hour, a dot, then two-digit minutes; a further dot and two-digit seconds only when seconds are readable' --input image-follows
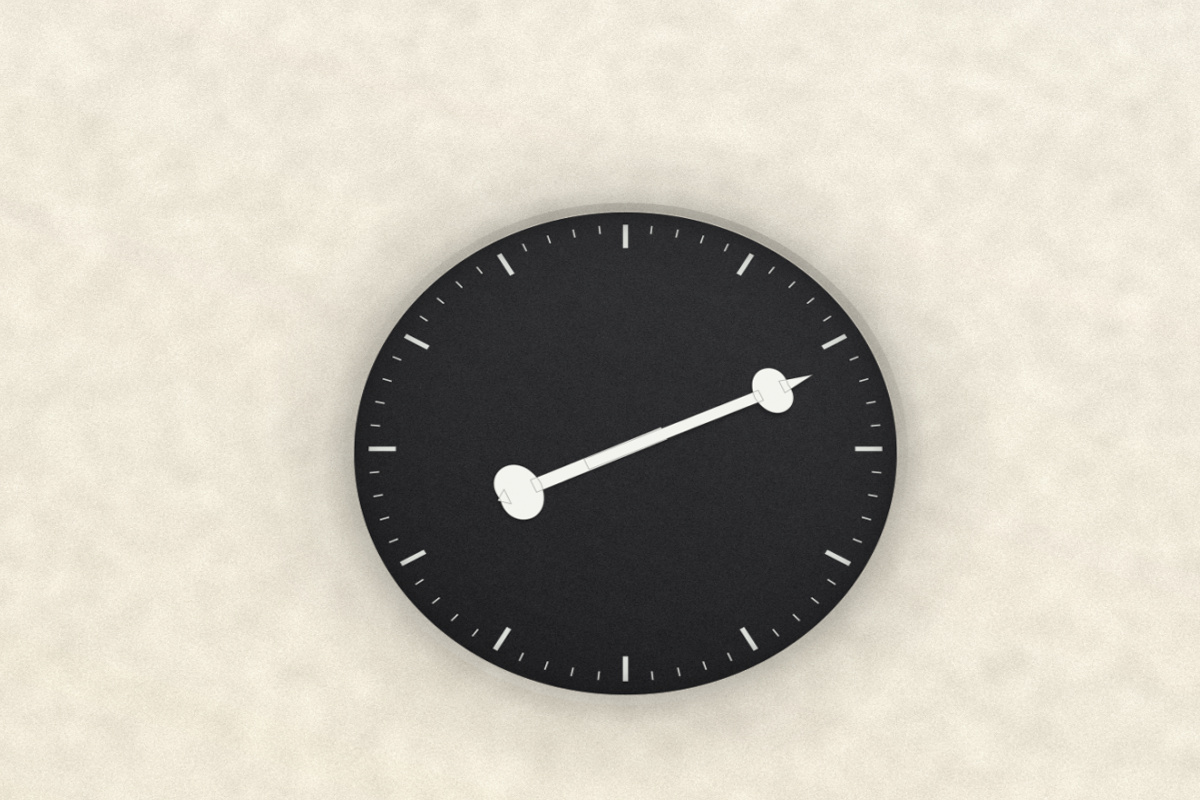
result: 8.11
